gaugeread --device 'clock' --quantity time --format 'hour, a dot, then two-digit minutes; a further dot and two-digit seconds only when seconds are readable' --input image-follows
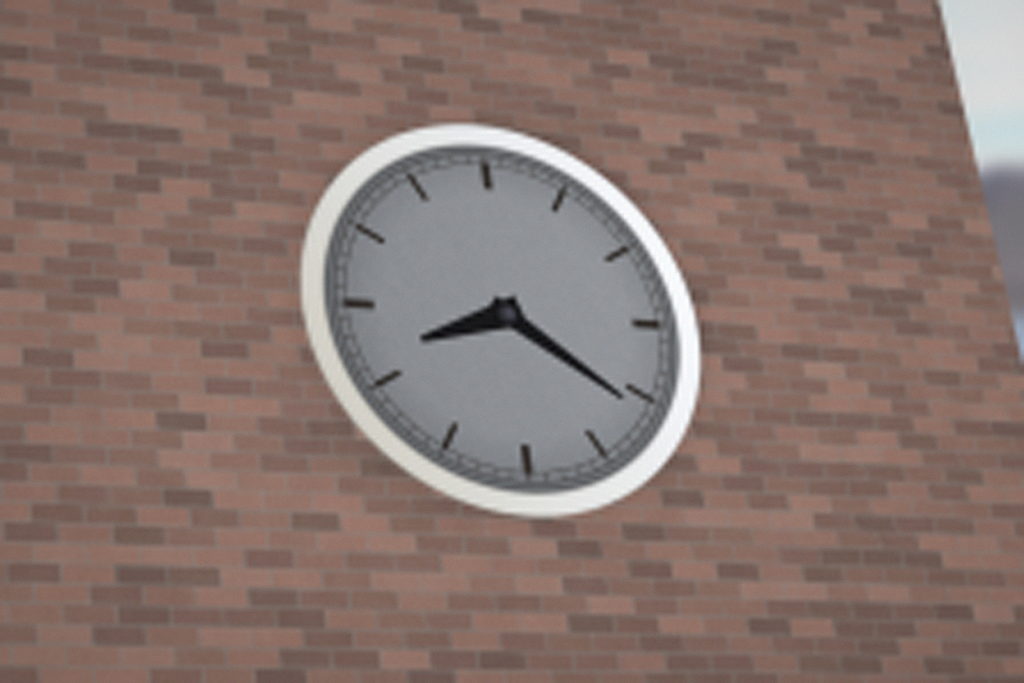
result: 8.21
